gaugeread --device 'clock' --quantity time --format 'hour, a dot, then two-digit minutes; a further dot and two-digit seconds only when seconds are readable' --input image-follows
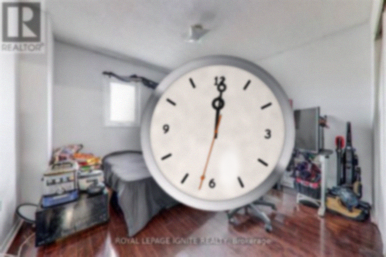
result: 12.00.32
